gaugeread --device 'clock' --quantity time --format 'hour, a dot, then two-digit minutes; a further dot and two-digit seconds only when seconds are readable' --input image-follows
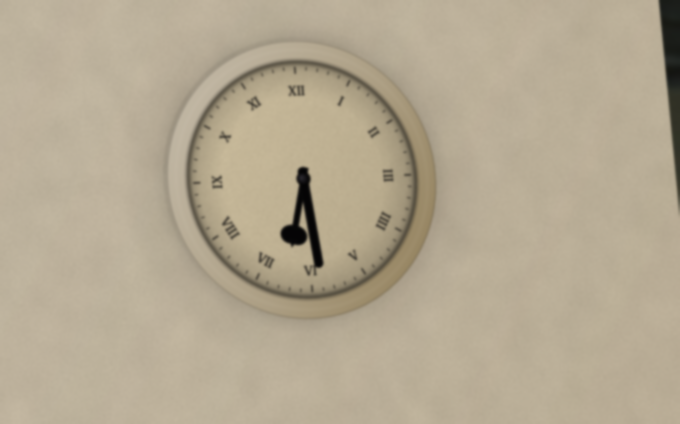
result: 6.29
